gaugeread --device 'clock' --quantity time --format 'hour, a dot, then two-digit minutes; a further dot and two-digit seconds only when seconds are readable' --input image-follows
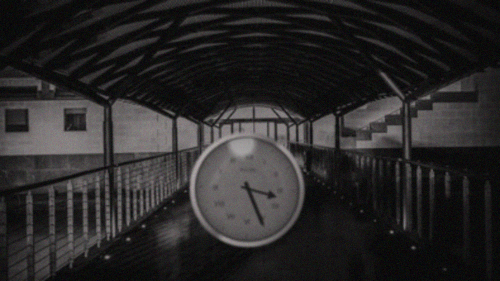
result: 3.26
